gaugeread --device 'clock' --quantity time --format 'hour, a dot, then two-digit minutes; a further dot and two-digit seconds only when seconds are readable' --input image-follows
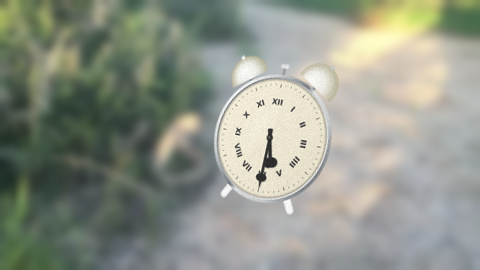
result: 5.30
